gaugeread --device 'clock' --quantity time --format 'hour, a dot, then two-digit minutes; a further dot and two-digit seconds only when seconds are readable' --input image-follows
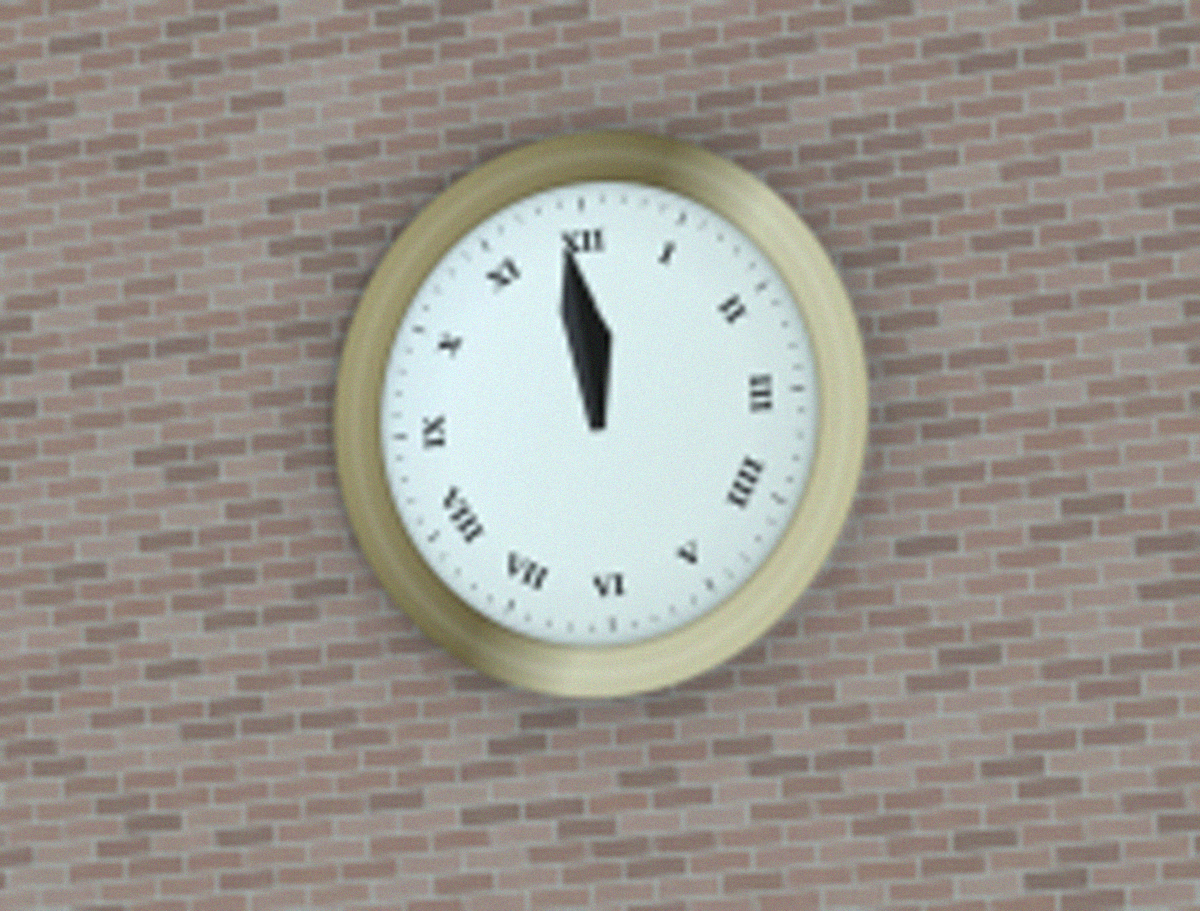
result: 11.59
